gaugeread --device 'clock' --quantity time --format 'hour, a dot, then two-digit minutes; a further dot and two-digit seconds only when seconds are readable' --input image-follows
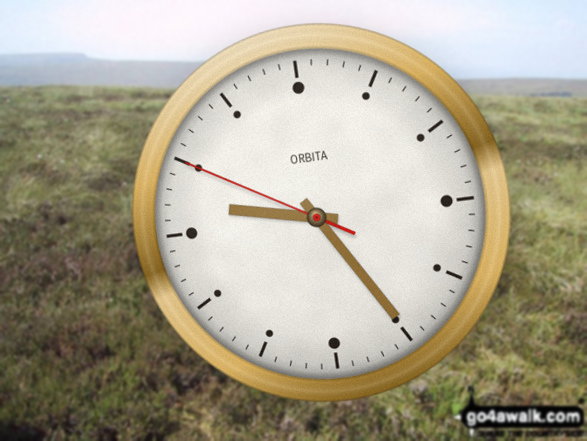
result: 9.24.50
